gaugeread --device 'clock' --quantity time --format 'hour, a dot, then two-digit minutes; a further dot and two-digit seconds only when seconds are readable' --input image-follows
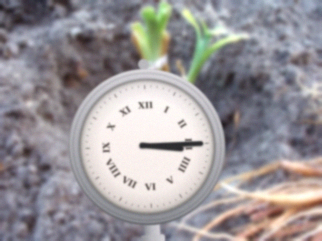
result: 3.15
